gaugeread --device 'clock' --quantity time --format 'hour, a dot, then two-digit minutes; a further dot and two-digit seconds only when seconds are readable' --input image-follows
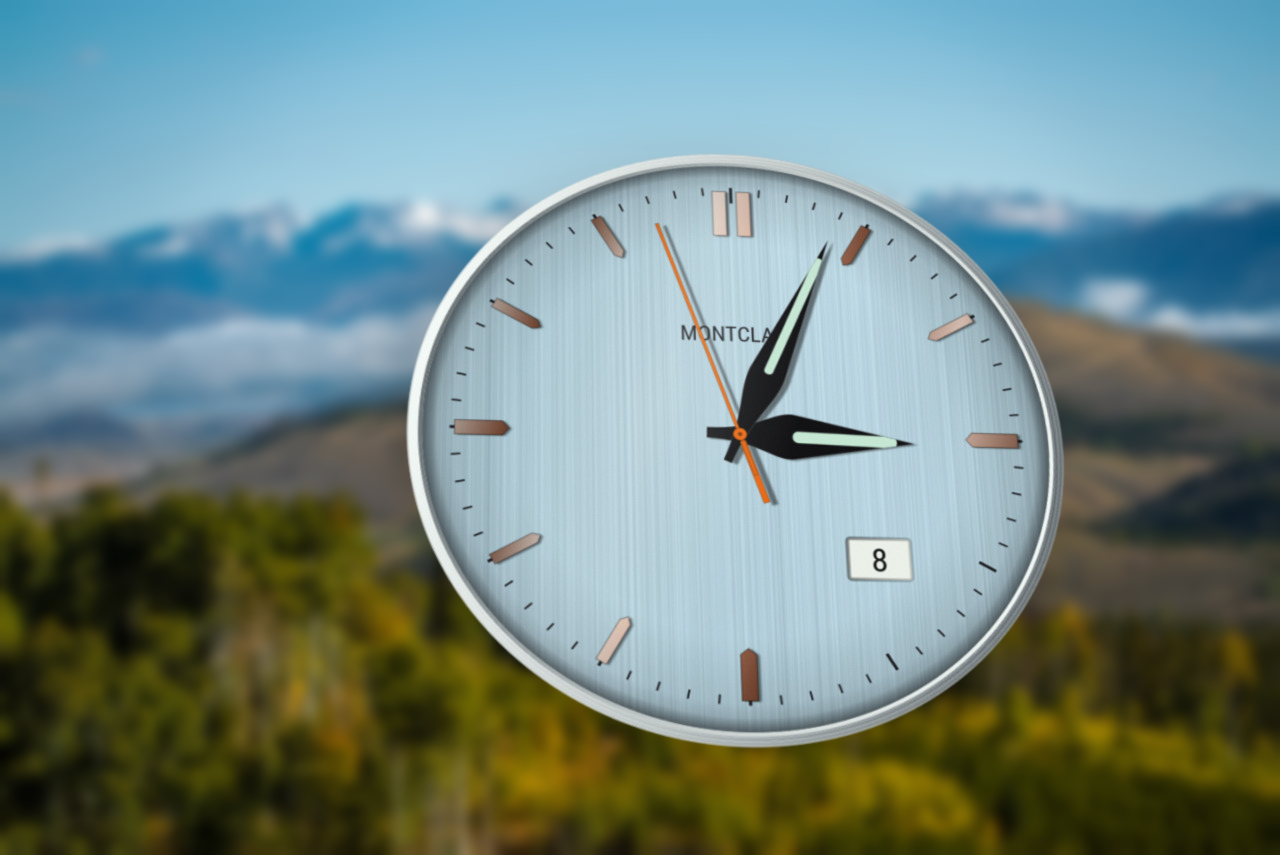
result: 3.03.57
